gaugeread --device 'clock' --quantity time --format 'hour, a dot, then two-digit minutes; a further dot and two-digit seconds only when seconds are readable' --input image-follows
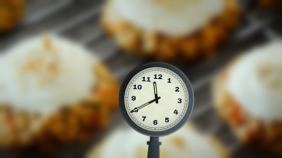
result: 11.40
